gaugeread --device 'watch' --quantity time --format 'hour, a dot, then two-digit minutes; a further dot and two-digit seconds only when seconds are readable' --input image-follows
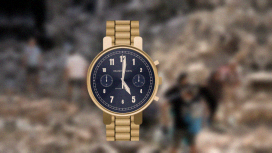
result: 5.01
